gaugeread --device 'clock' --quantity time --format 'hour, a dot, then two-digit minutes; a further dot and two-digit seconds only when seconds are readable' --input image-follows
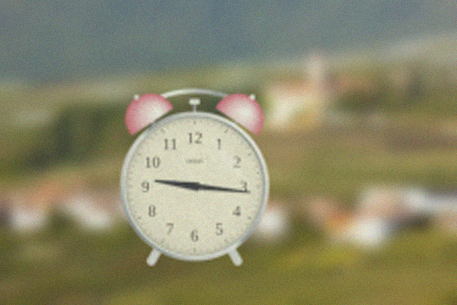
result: 9.16
